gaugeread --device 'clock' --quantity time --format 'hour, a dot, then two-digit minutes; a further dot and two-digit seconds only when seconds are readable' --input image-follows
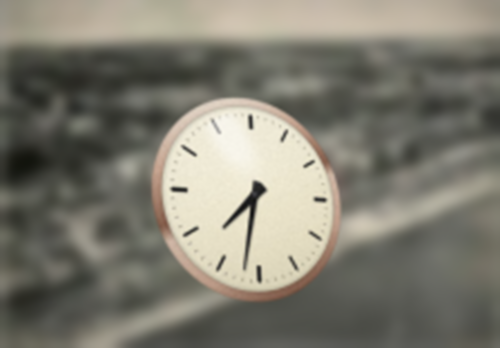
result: 7.32
